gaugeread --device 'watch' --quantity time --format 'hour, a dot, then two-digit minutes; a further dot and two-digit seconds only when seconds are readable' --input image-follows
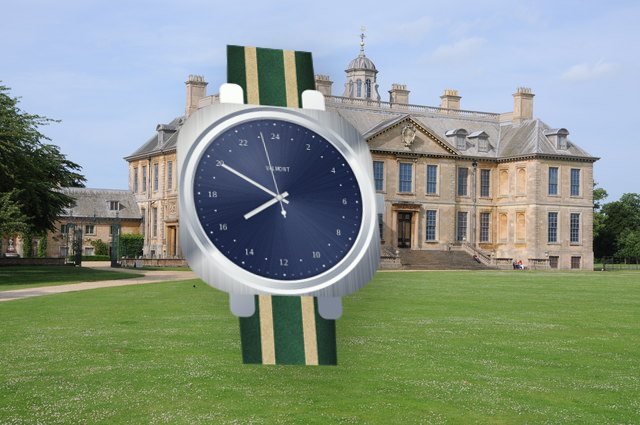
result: 15.49.58
